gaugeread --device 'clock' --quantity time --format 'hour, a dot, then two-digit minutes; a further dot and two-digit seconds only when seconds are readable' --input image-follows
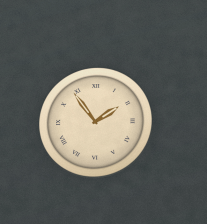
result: 1.54
